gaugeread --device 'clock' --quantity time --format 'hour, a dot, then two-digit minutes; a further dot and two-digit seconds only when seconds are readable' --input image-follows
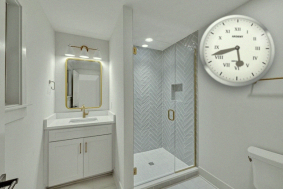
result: 5.42
